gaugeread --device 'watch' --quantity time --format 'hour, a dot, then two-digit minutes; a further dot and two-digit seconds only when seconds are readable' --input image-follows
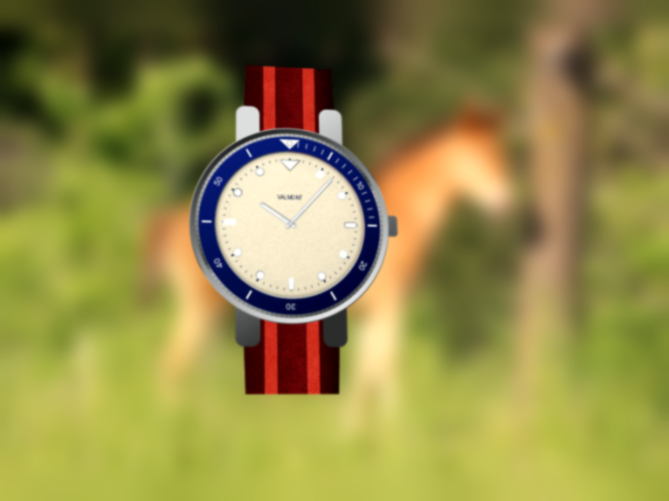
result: 10.07
